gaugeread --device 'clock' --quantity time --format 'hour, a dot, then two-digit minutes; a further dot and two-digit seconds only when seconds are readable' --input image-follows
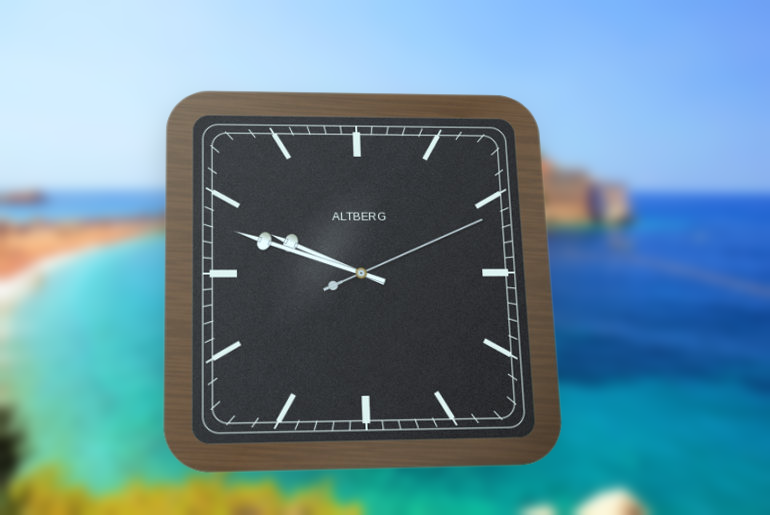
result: 9.48.11
